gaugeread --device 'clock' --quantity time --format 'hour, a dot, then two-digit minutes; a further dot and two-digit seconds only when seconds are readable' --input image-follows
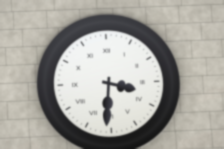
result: 3.31
